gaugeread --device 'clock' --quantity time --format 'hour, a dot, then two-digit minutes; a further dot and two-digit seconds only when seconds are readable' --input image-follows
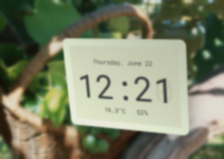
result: 12.21
